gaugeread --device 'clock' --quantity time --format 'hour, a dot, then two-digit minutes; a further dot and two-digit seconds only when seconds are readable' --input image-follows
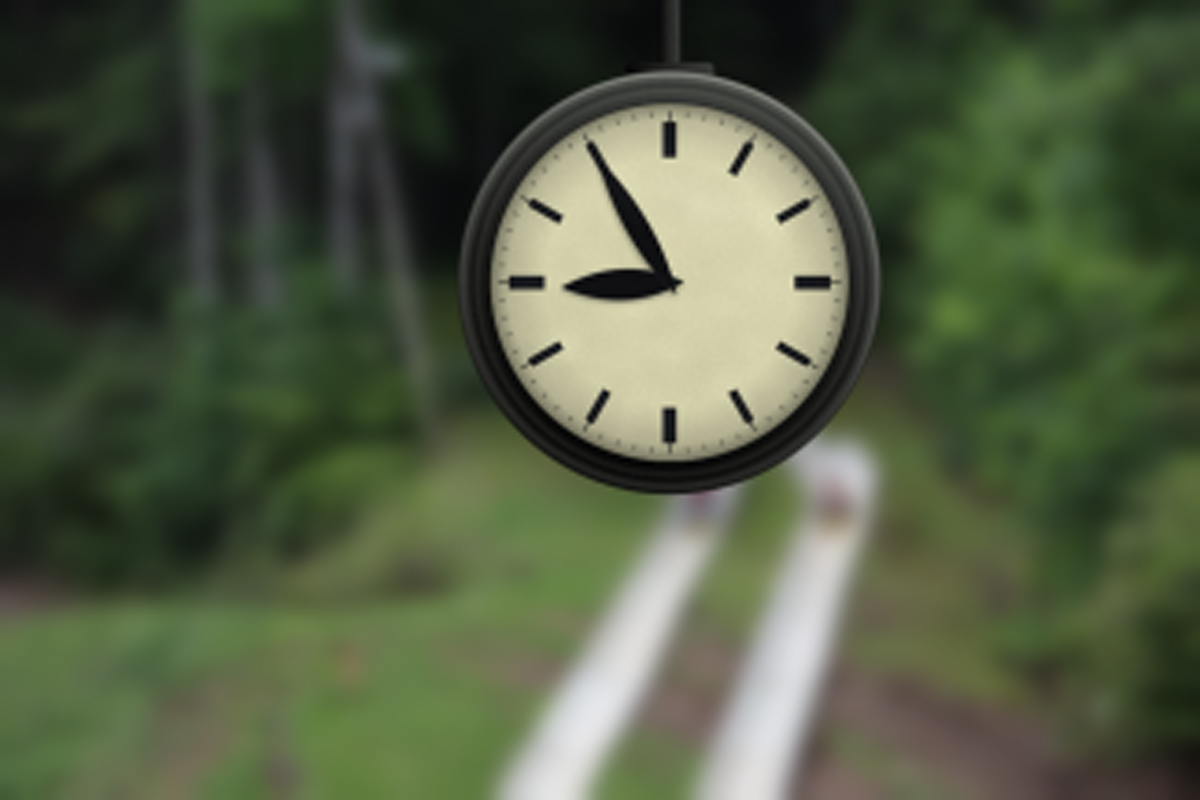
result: 8.55
